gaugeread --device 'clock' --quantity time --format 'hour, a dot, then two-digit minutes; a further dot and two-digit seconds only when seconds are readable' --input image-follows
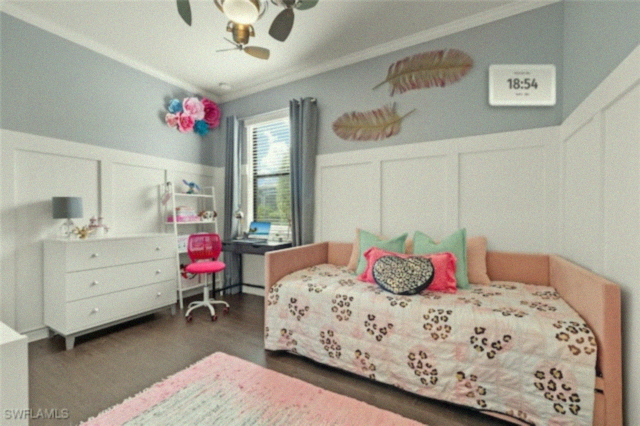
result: 18.54
